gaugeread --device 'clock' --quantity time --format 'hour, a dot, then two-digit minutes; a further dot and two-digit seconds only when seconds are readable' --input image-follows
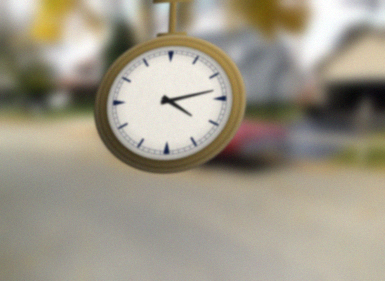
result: 4.13
